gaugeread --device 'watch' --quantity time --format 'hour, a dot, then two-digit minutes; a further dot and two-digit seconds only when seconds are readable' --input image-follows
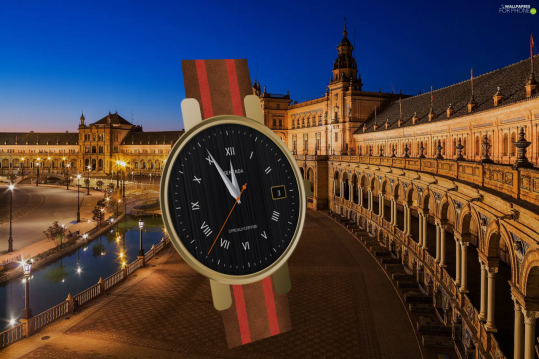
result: 11.55.37
